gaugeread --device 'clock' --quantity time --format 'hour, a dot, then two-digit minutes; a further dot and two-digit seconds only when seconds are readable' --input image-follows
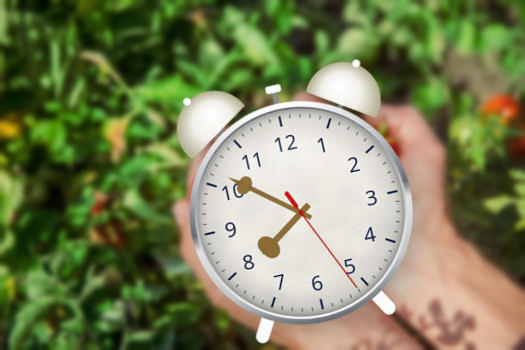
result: 7.51.26
